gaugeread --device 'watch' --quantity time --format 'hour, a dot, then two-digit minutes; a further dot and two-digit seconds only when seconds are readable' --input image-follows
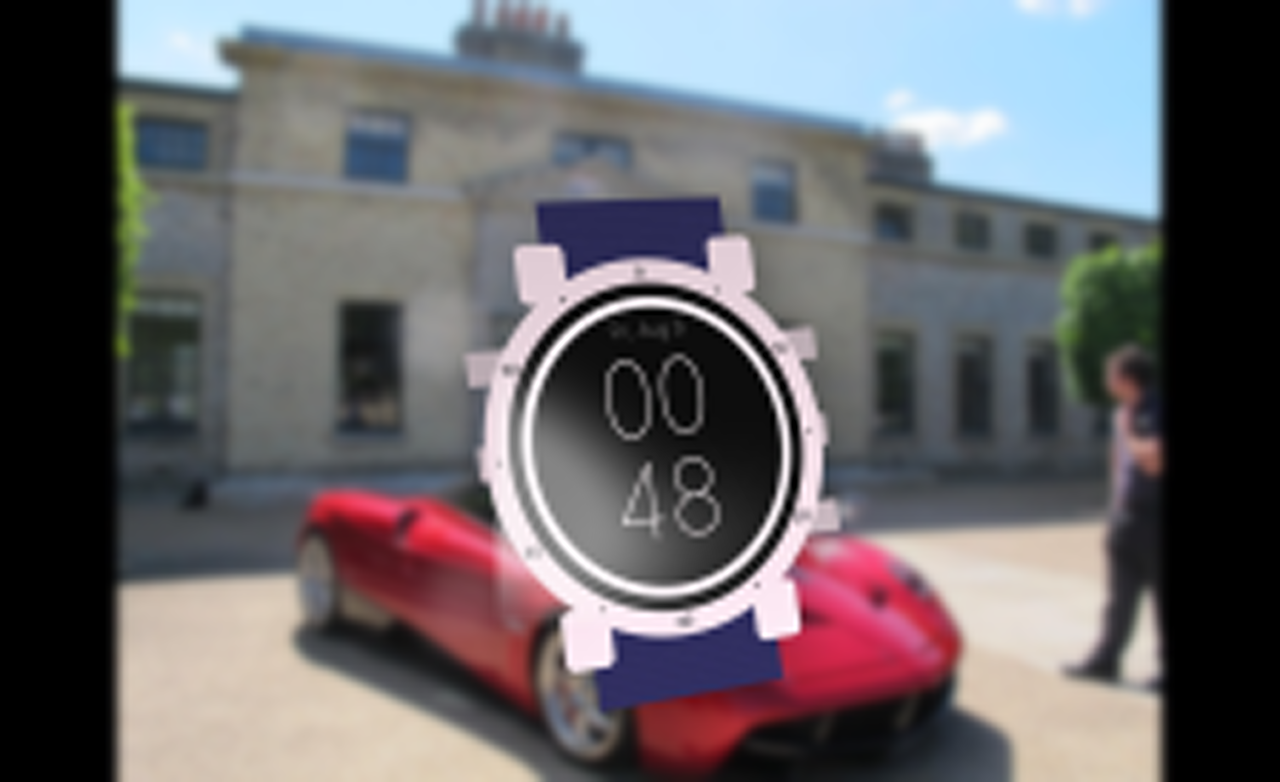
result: 0.48
